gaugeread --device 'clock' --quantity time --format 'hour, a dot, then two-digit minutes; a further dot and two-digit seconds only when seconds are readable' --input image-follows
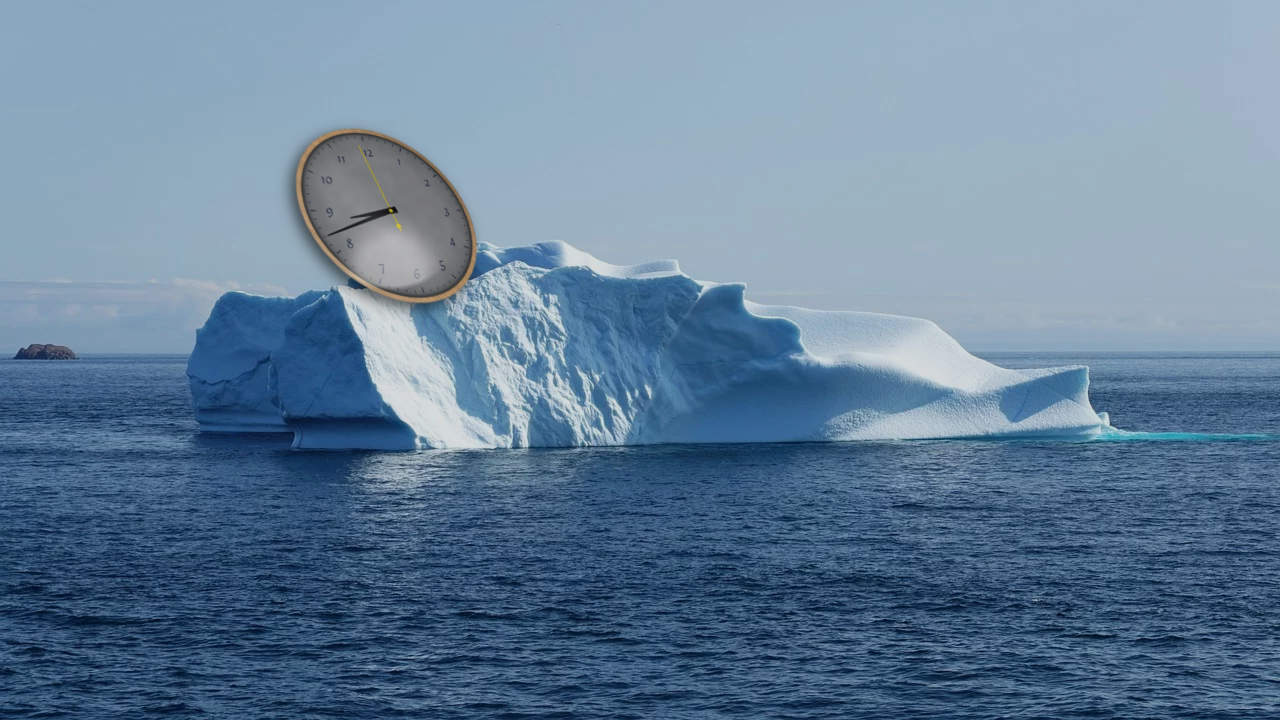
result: 8.41.59
